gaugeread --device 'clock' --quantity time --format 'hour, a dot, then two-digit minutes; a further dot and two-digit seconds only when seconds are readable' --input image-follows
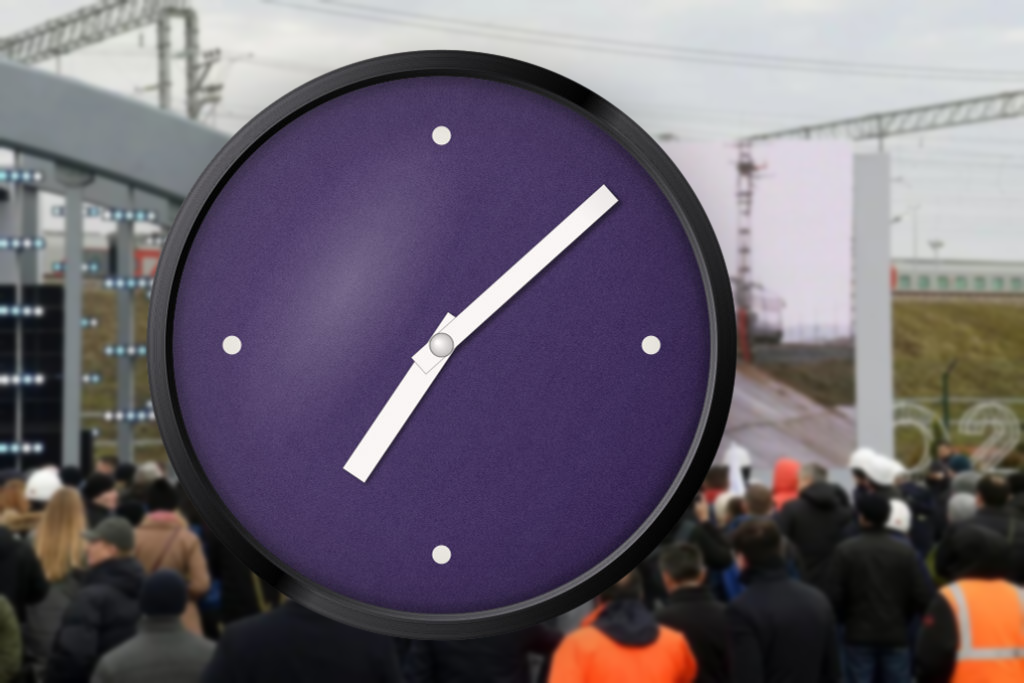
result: 7.08
